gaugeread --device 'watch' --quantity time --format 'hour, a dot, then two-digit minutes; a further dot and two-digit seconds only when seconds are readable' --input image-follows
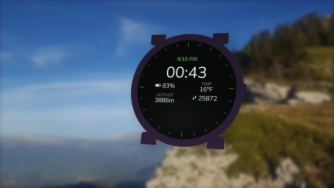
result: 0.43
